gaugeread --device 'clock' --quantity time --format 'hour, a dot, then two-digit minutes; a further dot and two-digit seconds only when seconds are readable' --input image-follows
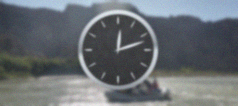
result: 12.12
